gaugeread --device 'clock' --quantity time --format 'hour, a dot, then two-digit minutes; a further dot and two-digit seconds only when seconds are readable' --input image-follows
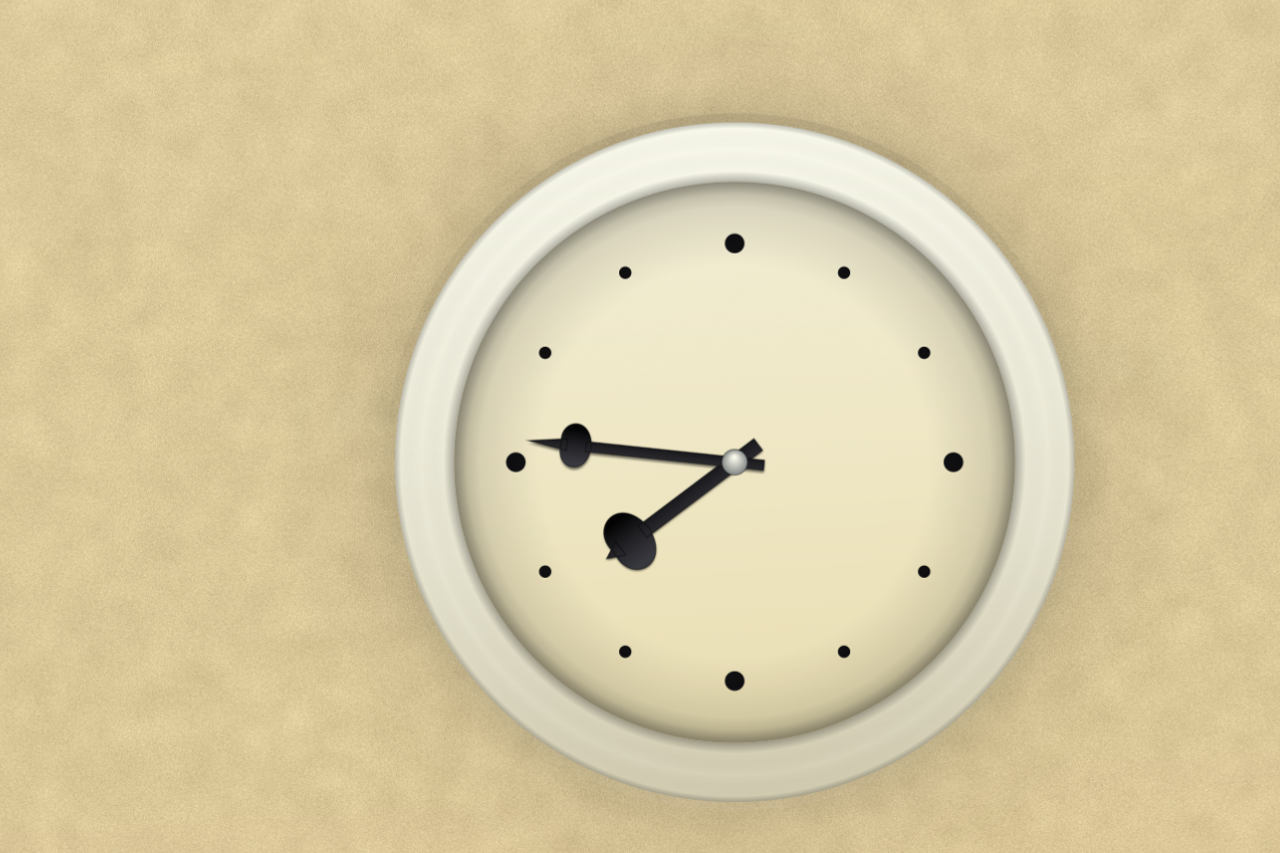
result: 7.46
